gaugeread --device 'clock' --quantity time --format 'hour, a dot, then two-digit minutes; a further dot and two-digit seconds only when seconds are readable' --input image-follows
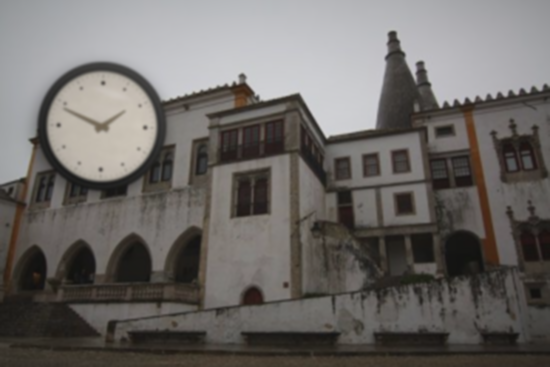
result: 1.49
